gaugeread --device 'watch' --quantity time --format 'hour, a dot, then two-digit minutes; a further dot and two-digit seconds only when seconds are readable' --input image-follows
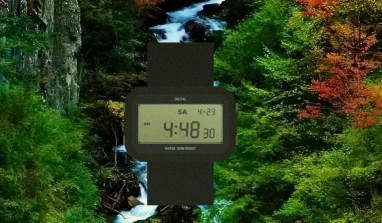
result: 4.48.30
